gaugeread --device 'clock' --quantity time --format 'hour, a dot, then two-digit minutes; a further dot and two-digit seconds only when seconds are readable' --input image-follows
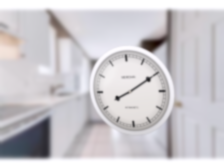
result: 8.10
